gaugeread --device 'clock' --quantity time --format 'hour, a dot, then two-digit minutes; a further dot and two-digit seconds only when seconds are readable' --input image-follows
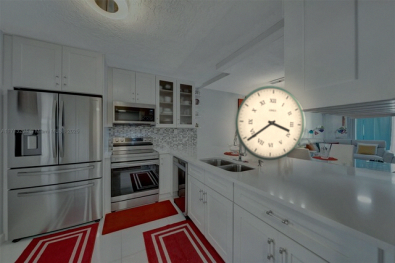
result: 3.39
